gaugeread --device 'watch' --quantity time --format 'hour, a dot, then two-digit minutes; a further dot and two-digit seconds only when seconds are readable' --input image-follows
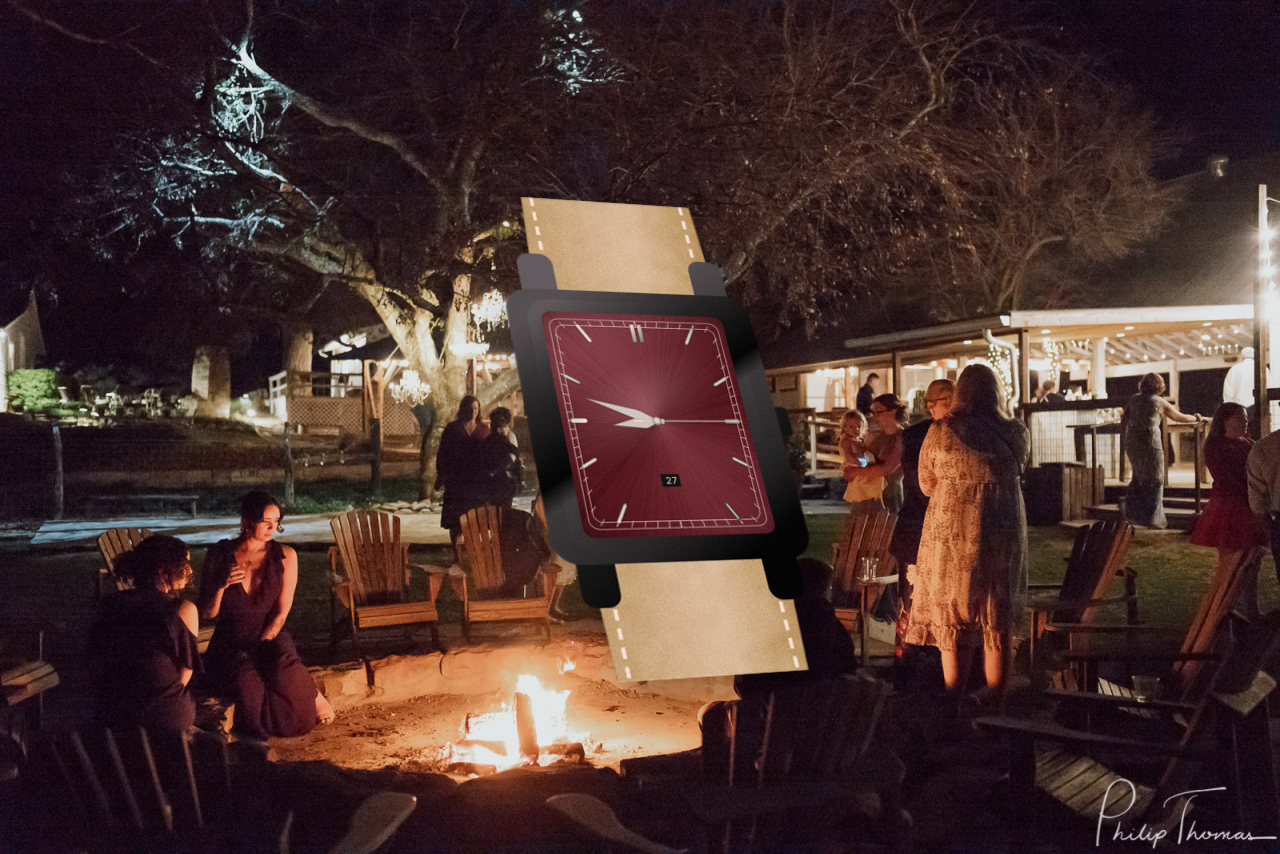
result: 8.48.15
